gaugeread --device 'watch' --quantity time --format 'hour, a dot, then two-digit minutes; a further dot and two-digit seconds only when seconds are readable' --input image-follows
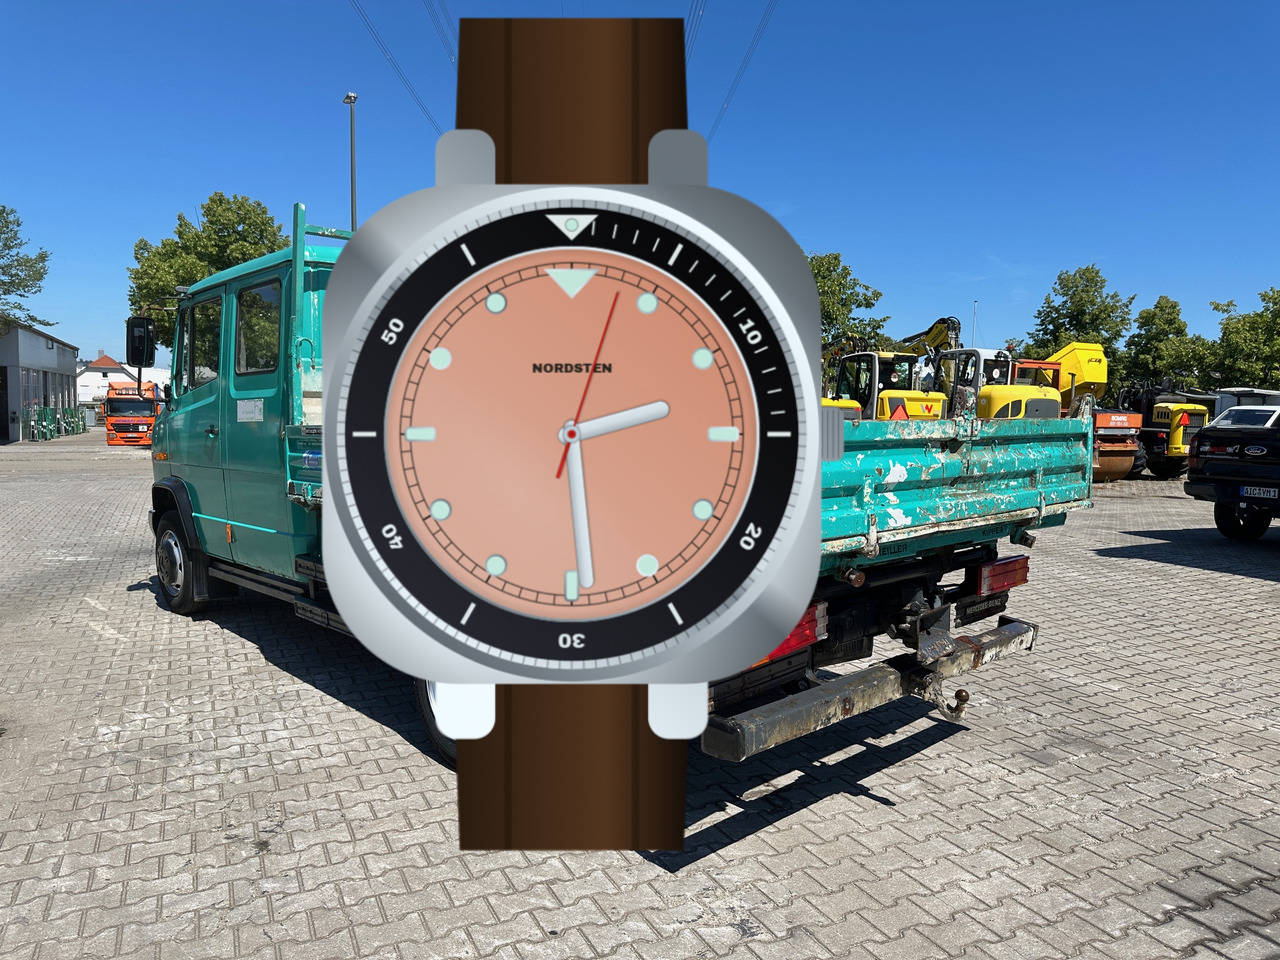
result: 2.29.03
